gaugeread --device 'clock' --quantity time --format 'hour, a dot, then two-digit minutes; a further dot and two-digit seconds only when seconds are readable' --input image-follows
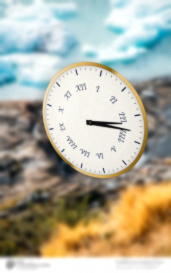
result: 3.18
